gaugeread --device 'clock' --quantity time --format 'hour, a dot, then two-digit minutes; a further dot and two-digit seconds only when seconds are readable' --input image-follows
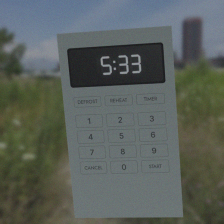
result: 5.33
